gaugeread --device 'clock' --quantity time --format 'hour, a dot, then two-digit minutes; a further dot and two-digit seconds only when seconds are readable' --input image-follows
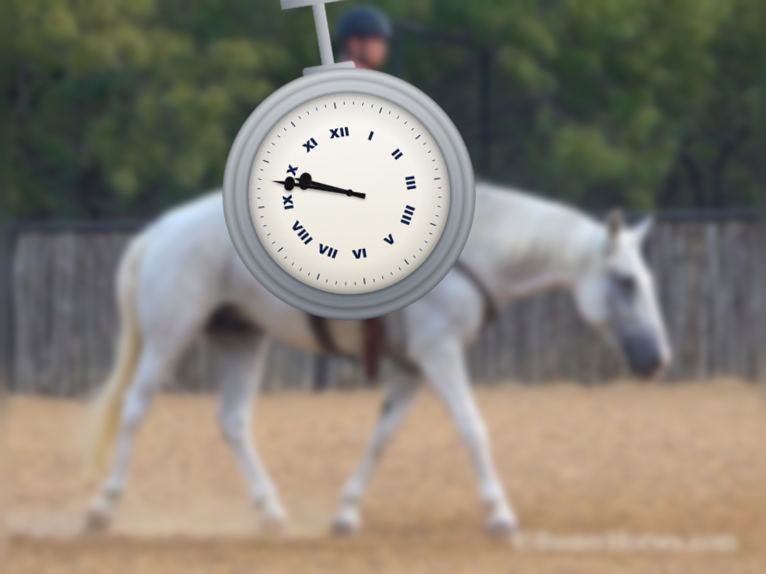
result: 9.48
